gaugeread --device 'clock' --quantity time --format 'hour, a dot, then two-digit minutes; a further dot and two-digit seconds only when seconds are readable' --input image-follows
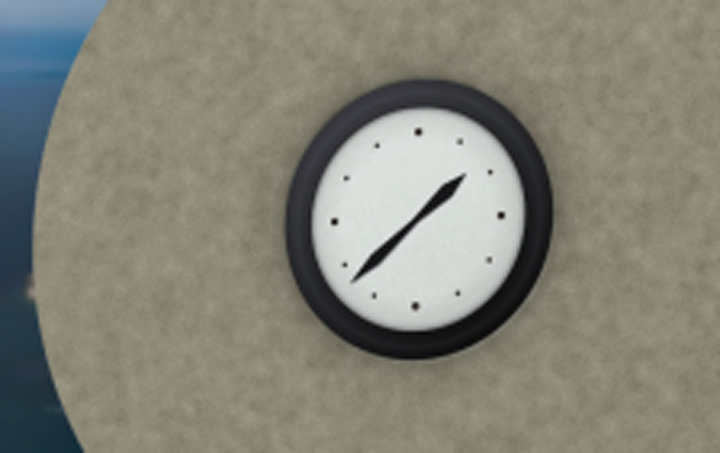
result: 1.38
